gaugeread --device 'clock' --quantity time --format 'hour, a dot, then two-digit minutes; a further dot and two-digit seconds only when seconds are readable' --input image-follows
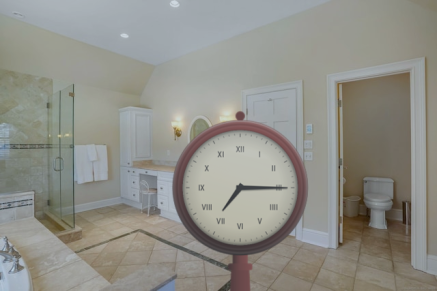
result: 7.15
